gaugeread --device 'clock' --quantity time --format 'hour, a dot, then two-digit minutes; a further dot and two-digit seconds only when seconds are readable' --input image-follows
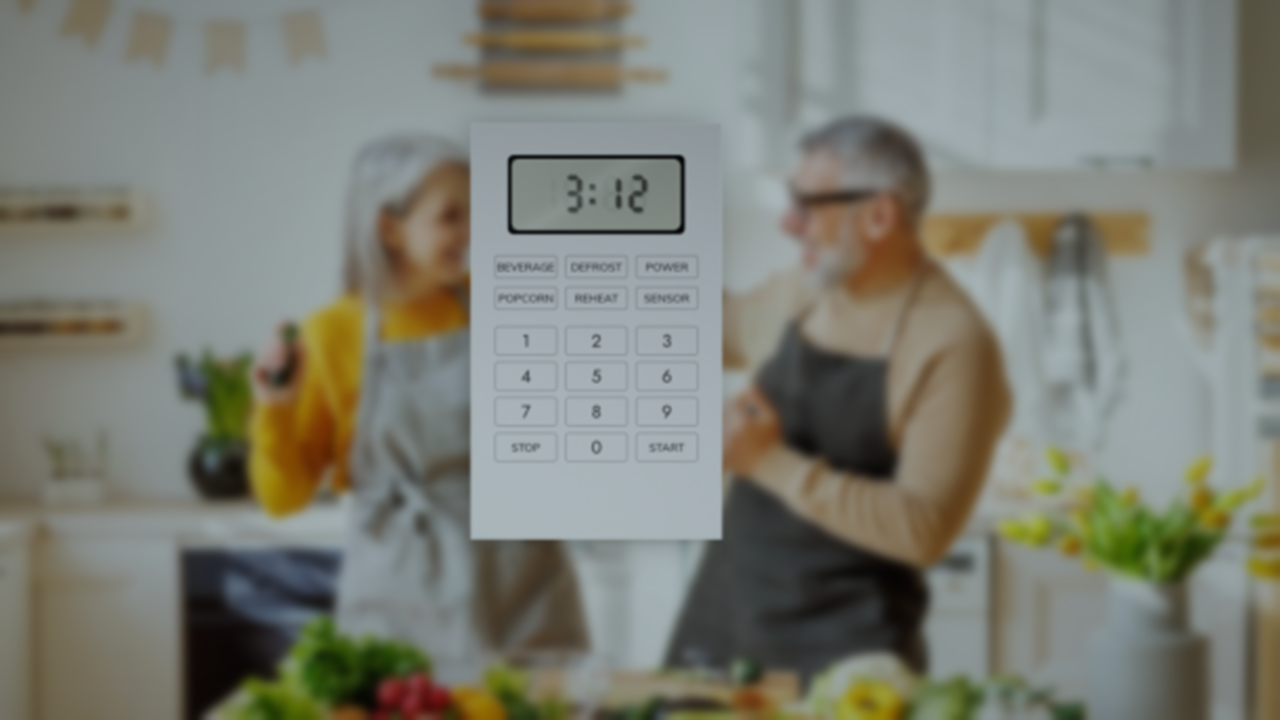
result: 3.12
